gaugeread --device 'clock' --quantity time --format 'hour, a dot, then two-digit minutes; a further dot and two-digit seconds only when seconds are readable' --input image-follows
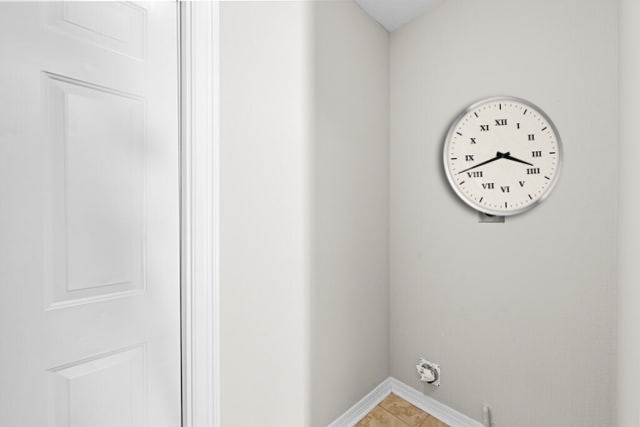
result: 3.42
